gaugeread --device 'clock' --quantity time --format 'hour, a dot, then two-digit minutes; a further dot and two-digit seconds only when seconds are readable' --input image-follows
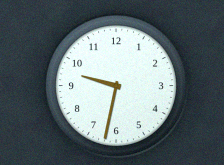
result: 9.32
